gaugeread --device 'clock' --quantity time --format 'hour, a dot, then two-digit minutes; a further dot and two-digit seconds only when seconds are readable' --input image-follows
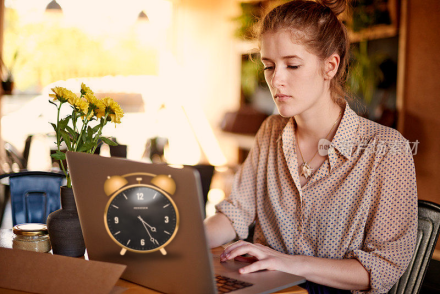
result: 4.26
